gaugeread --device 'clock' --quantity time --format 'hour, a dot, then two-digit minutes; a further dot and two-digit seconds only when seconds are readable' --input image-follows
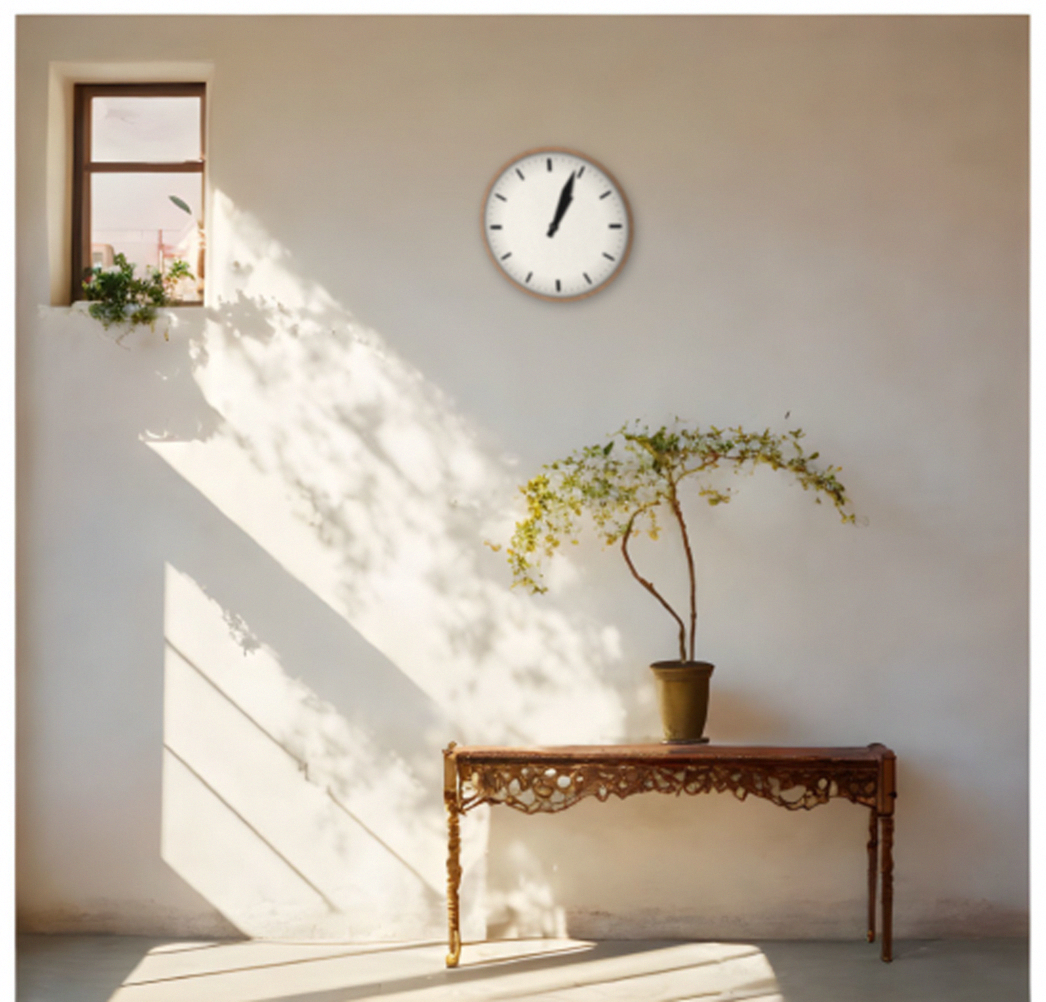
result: 1.04
